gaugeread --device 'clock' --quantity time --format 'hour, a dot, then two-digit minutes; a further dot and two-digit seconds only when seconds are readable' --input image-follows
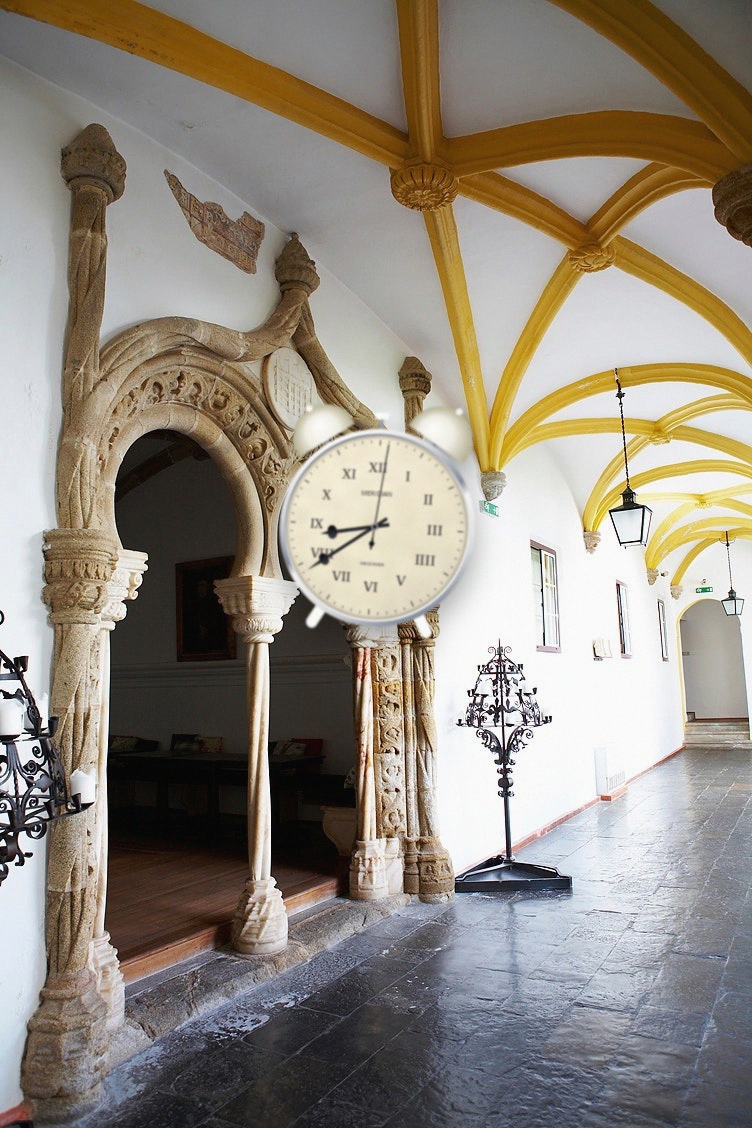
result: 8.39.01
